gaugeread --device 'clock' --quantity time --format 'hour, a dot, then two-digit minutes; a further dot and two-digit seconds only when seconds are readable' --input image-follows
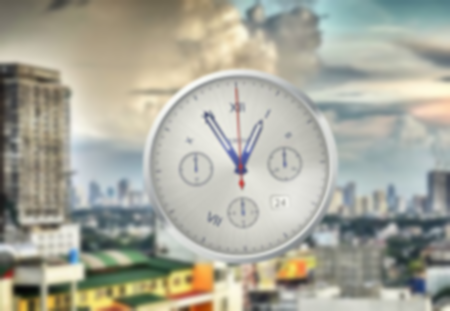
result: 12.55
